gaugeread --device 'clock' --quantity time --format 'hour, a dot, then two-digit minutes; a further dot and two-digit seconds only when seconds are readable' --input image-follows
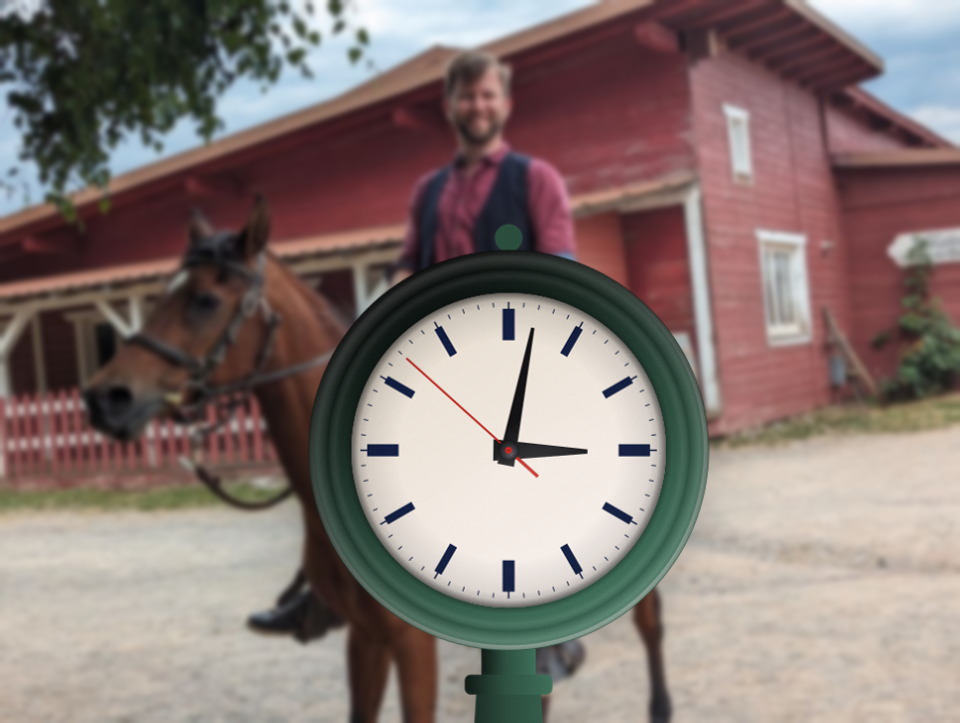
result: 3.01.52
